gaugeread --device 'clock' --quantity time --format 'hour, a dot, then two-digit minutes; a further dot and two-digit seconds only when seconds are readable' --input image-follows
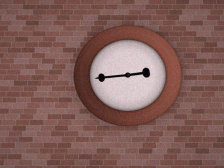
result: 2.44
